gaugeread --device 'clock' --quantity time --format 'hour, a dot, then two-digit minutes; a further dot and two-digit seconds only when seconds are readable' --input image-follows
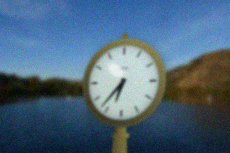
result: 6.37
